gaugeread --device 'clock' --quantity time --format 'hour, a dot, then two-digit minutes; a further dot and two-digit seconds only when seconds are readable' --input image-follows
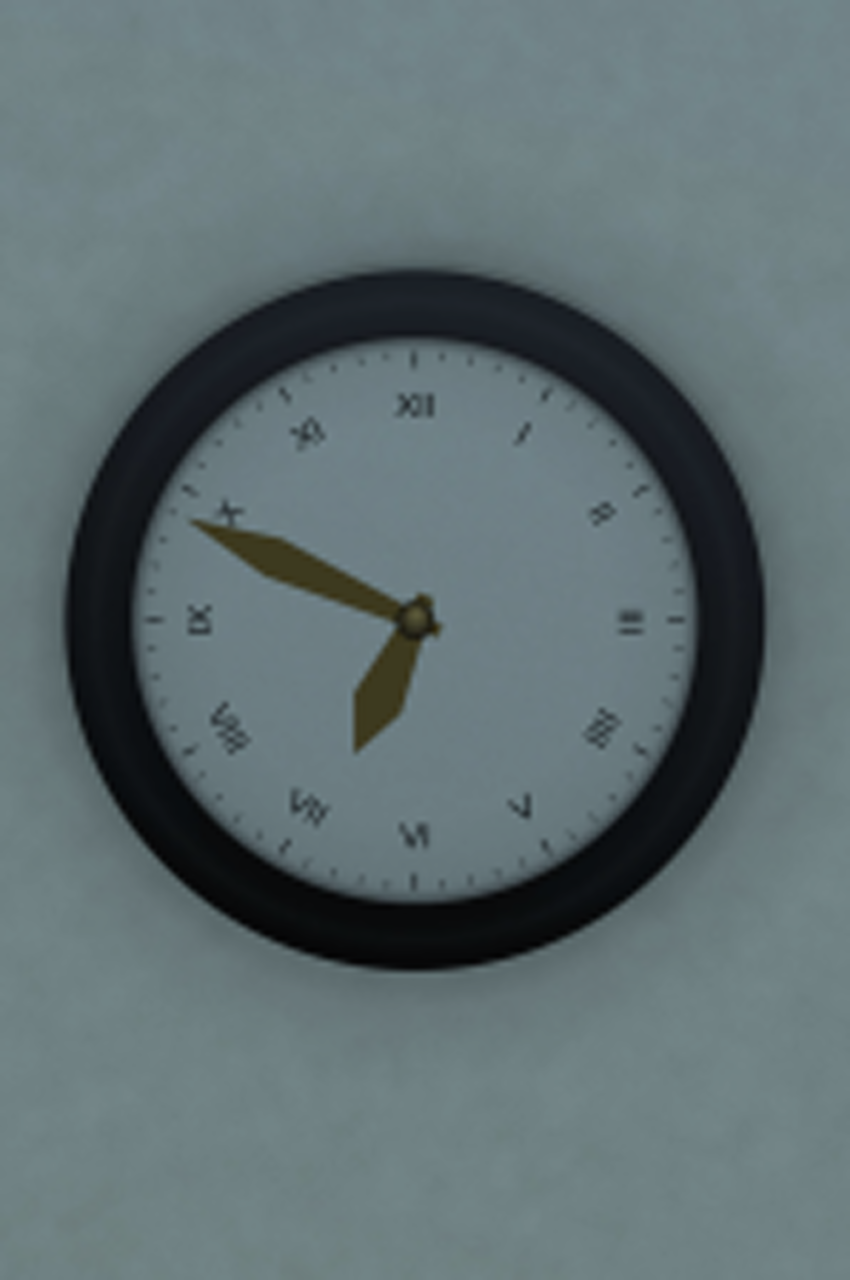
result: 6.49
